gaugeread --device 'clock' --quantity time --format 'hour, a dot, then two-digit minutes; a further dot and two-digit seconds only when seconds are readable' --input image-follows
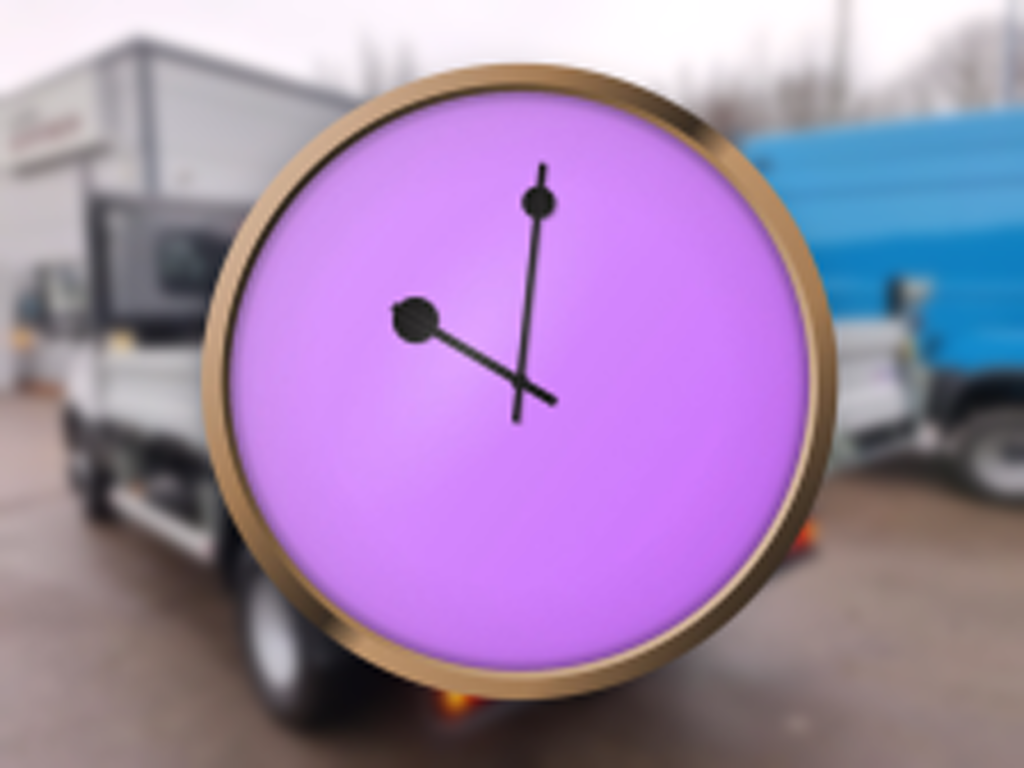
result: 10.01
